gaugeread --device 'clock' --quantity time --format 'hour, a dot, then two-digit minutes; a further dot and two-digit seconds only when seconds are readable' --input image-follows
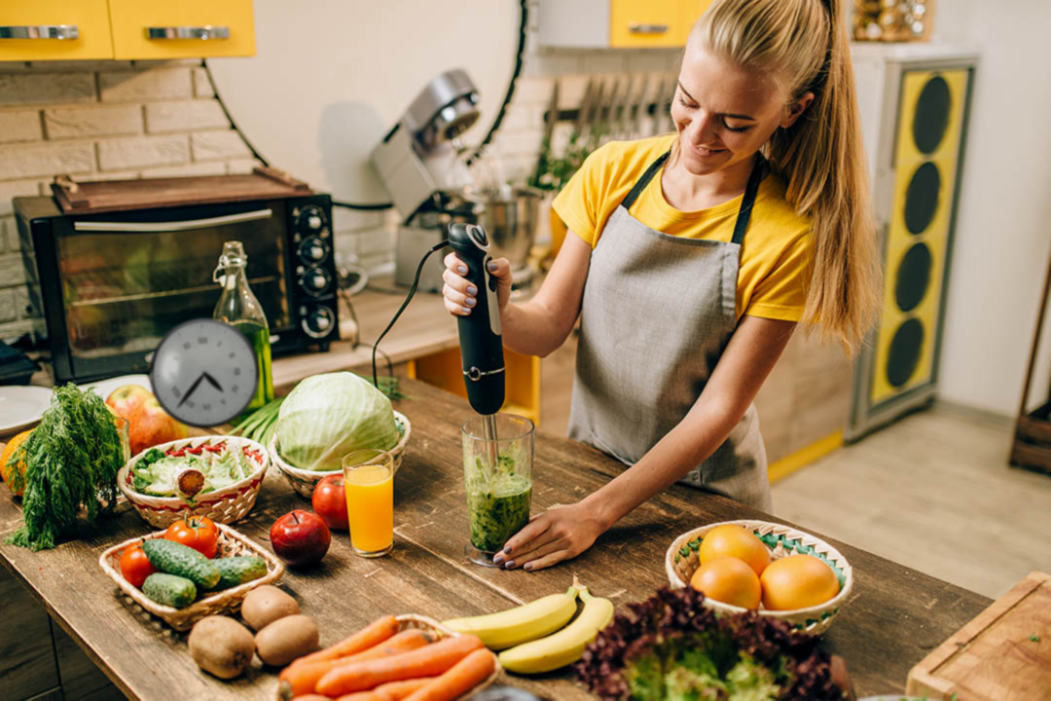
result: 4.37
